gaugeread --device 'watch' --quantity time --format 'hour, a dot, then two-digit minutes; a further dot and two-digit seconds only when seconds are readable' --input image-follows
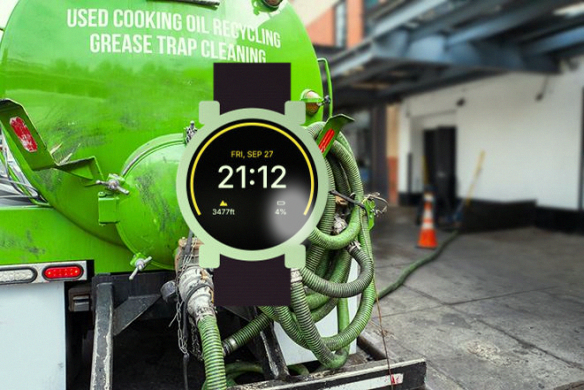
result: 21.12
